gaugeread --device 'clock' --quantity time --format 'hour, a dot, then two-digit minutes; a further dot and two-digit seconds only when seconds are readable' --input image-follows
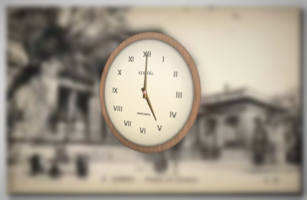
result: 5.00
